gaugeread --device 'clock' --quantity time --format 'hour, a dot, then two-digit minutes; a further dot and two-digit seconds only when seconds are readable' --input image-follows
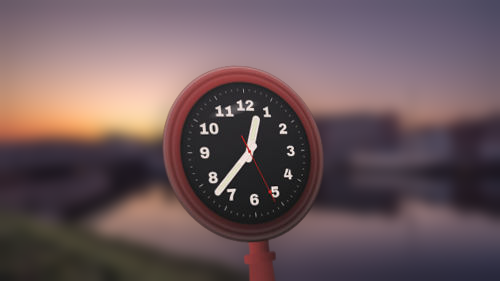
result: 12.37.26
